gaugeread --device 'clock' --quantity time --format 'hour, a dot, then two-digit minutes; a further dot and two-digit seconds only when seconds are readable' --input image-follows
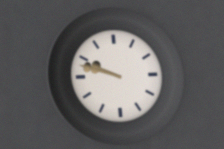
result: 9.48
